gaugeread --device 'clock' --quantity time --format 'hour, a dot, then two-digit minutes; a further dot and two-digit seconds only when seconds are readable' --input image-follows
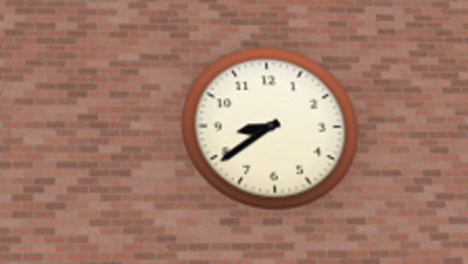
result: 8.39
